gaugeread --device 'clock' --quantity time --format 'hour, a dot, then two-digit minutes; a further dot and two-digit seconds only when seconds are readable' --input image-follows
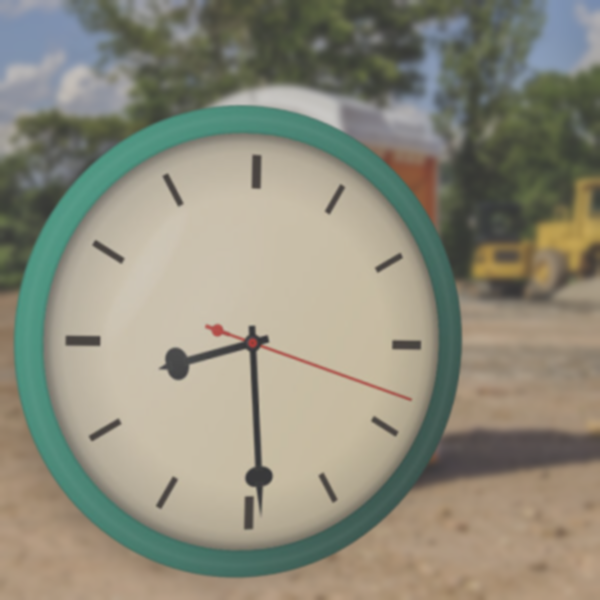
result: 8.29.18
